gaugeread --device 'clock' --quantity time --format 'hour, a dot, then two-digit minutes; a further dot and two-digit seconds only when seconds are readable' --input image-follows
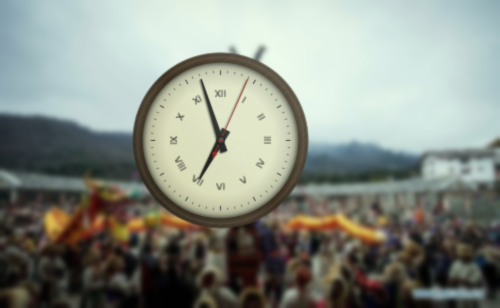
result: 6.57.04
